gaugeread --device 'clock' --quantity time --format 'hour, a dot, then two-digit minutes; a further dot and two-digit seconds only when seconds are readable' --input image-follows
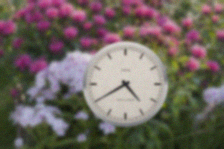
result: 4.40
